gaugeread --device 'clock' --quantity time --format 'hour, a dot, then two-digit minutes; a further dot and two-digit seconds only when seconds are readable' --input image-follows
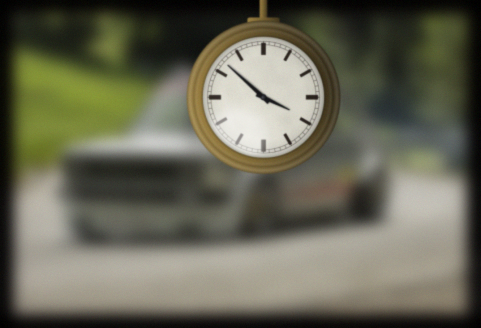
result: 3.52
